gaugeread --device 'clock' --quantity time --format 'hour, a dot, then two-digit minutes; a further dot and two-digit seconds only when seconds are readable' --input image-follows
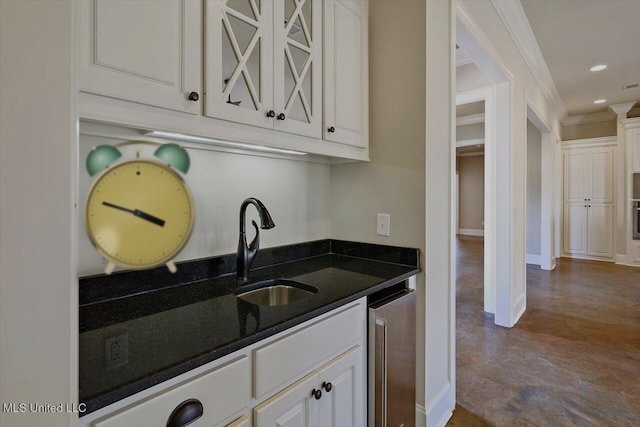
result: 3.48
